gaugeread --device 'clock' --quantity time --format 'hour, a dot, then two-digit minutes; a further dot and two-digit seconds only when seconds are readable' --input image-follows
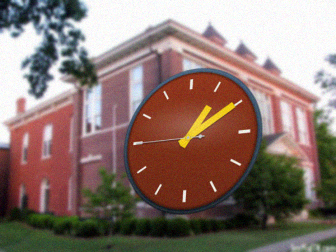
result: 1.09.45
